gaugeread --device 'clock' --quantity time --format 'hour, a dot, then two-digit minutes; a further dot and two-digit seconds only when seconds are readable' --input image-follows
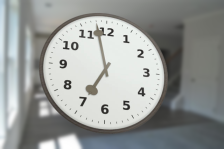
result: 6.58
